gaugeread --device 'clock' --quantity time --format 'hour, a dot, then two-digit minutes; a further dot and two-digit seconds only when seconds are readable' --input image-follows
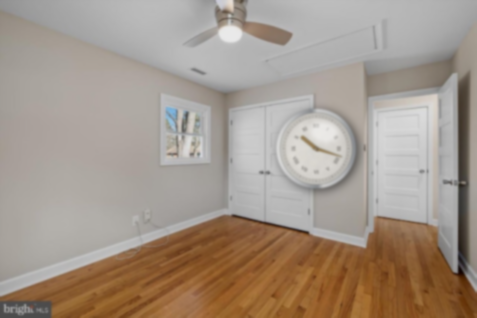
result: 10.18
